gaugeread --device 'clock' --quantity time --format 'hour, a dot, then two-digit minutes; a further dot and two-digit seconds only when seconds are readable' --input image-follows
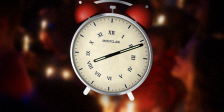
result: 8.11
